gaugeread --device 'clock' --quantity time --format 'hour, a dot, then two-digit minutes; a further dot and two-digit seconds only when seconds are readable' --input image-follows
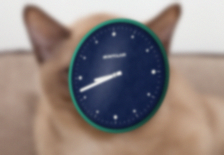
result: 8.42
